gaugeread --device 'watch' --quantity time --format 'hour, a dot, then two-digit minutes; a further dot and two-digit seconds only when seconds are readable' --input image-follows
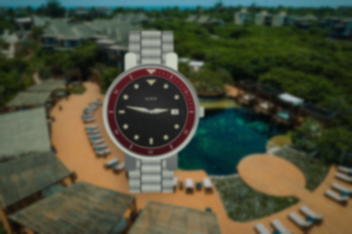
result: 2.47
